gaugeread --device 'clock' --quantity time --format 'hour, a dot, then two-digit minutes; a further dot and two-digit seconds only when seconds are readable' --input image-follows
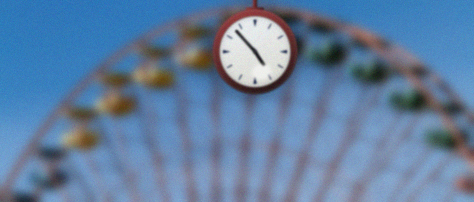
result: 4.53
